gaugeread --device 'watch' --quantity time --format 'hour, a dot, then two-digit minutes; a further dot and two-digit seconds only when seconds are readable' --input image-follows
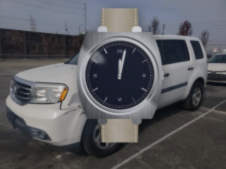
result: 12.02
